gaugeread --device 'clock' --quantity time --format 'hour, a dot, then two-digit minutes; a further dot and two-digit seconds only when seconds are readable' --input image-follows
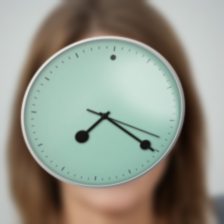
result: 7.20.18
